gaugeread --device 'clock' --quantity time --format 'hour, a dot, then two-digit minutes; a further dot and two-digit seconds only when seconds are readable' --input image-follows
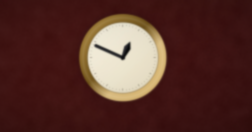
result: 12.49
